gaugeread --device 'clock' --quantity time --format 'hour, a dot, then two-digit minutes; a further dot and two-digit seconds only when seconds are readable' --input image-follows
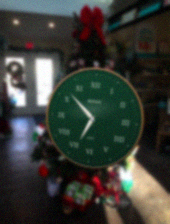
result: 6.52
